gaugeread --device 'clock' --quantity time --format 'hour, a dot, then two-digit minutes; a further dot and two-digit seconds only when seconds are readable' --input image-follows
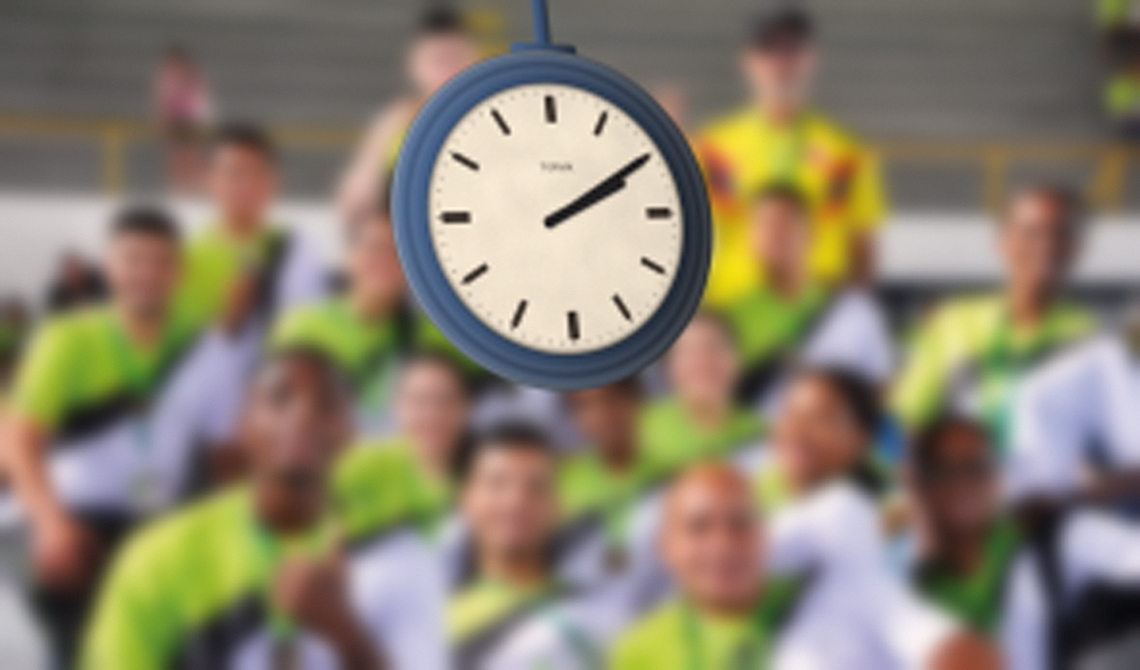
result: 2.10
